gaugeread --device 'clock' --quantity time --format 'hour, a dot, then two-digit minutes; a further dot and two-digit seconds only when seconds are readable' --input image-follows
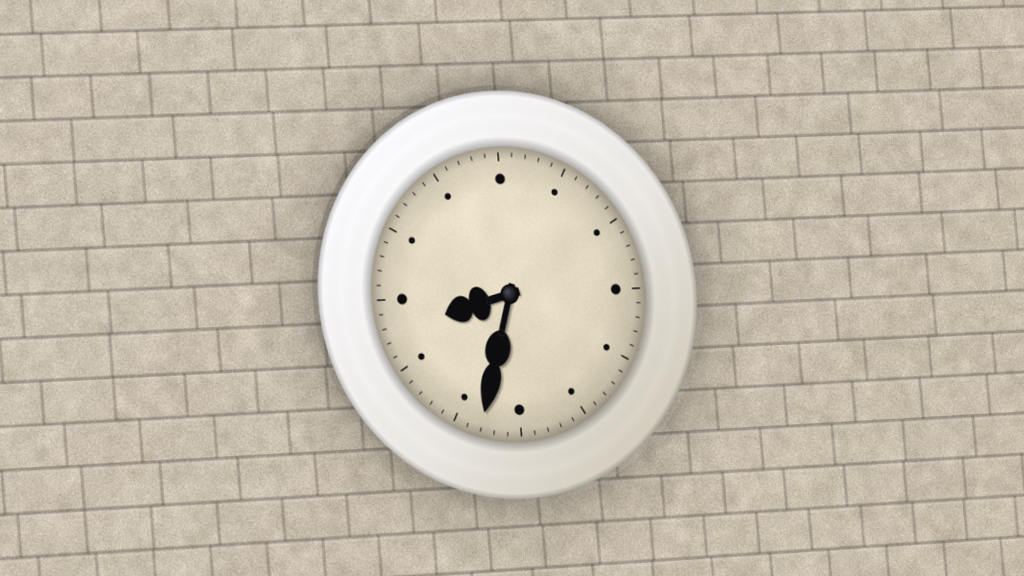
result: 8.33
